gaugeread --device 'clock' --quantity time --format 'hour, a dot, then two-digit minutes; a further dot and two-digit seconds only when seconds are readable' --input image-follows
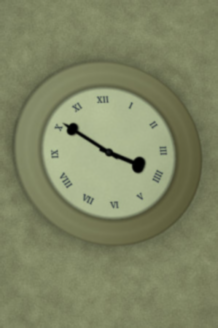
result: 3.51
